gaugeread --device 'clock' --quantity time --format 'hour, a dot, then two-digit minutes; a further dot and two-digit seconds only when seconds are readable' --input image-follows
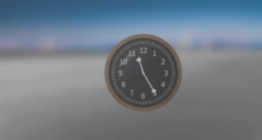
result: 11.25
